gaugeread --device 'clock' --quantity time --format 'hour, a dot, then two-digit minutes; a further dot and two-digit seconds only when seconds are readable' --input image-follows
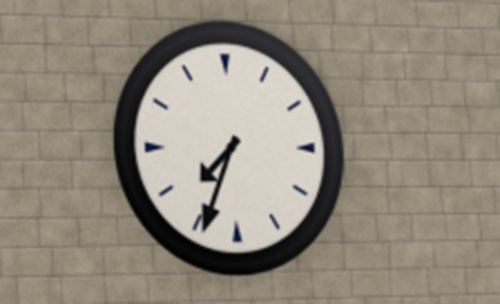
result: 7.34
